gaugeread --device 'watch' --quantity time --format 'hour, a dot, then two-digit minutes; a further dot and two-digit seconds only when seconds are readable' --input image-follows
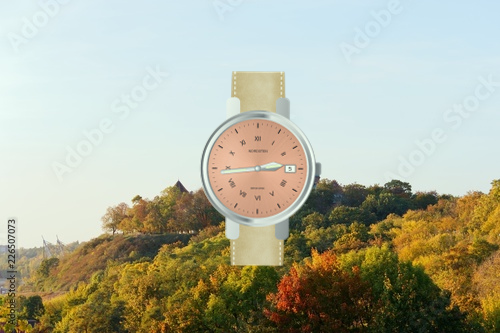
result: 2.44
